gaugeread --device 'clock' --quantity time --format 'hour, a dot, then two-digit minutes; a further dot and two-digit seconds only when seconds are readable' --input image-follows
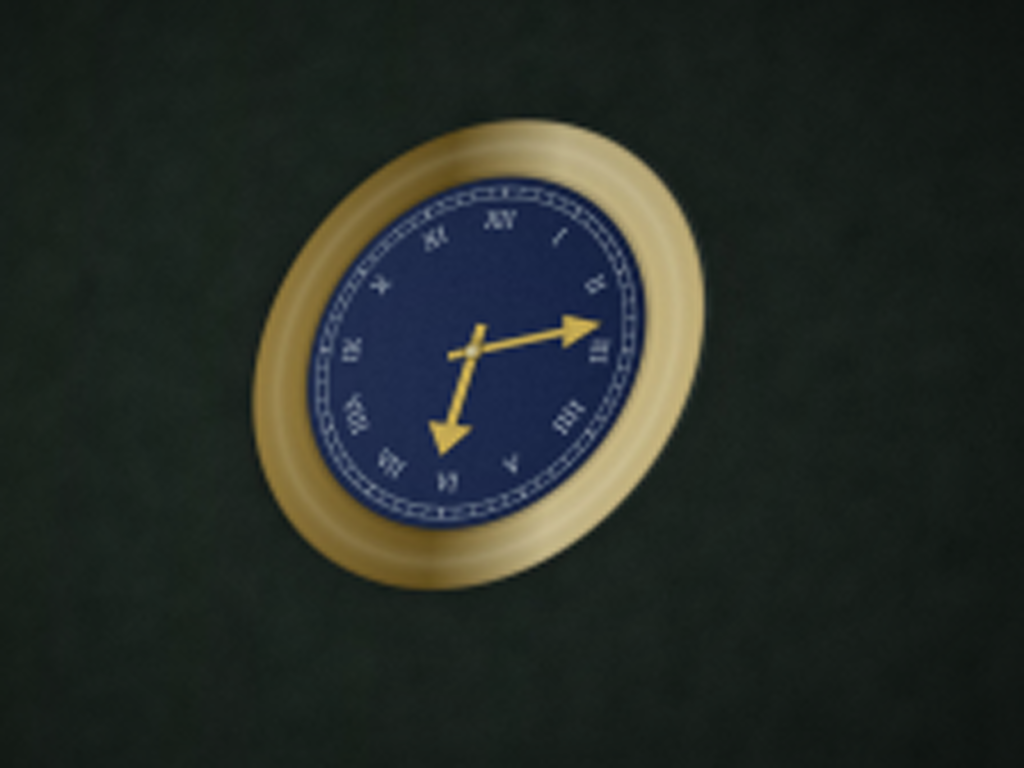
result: 6.13
